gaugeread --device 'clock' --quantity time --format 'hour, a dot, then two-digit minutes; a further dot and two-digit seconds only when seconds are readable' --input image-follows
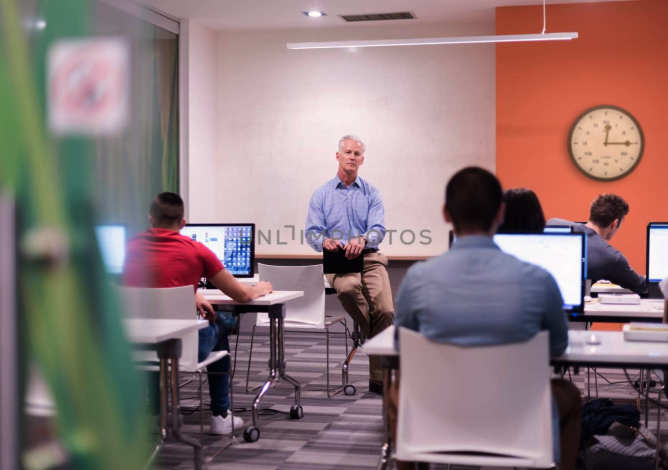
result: 12.15
